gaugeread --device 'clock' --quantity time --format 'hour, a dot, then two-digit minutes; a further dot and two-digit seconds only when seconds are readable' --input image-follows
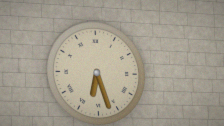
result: 6.27
